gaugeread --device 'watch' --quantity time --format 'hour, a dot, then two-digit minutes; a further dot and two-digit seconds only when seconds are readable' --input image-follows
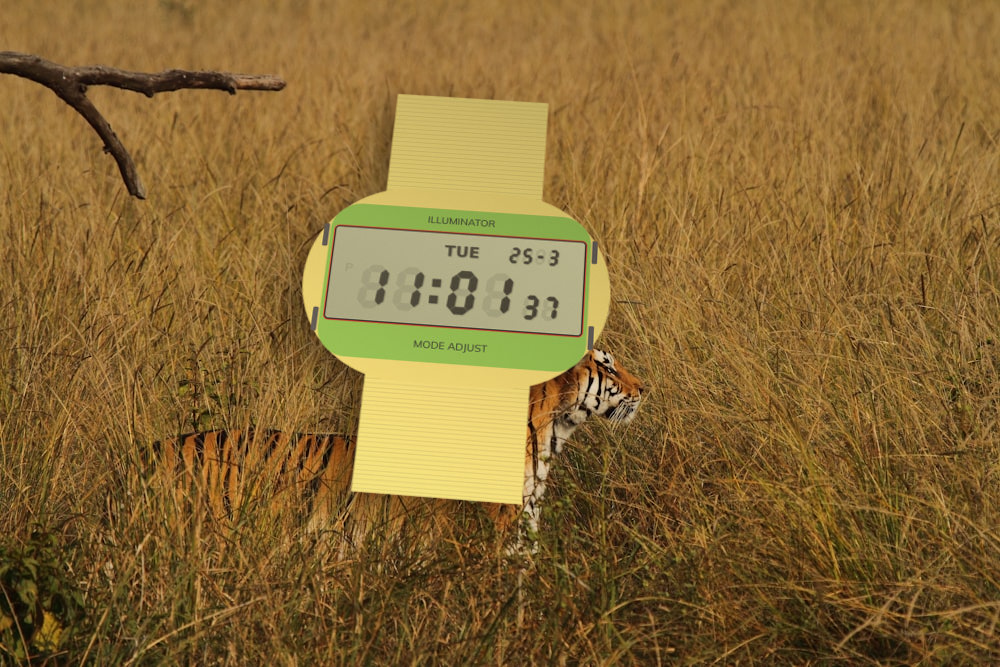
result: 11.01.37
